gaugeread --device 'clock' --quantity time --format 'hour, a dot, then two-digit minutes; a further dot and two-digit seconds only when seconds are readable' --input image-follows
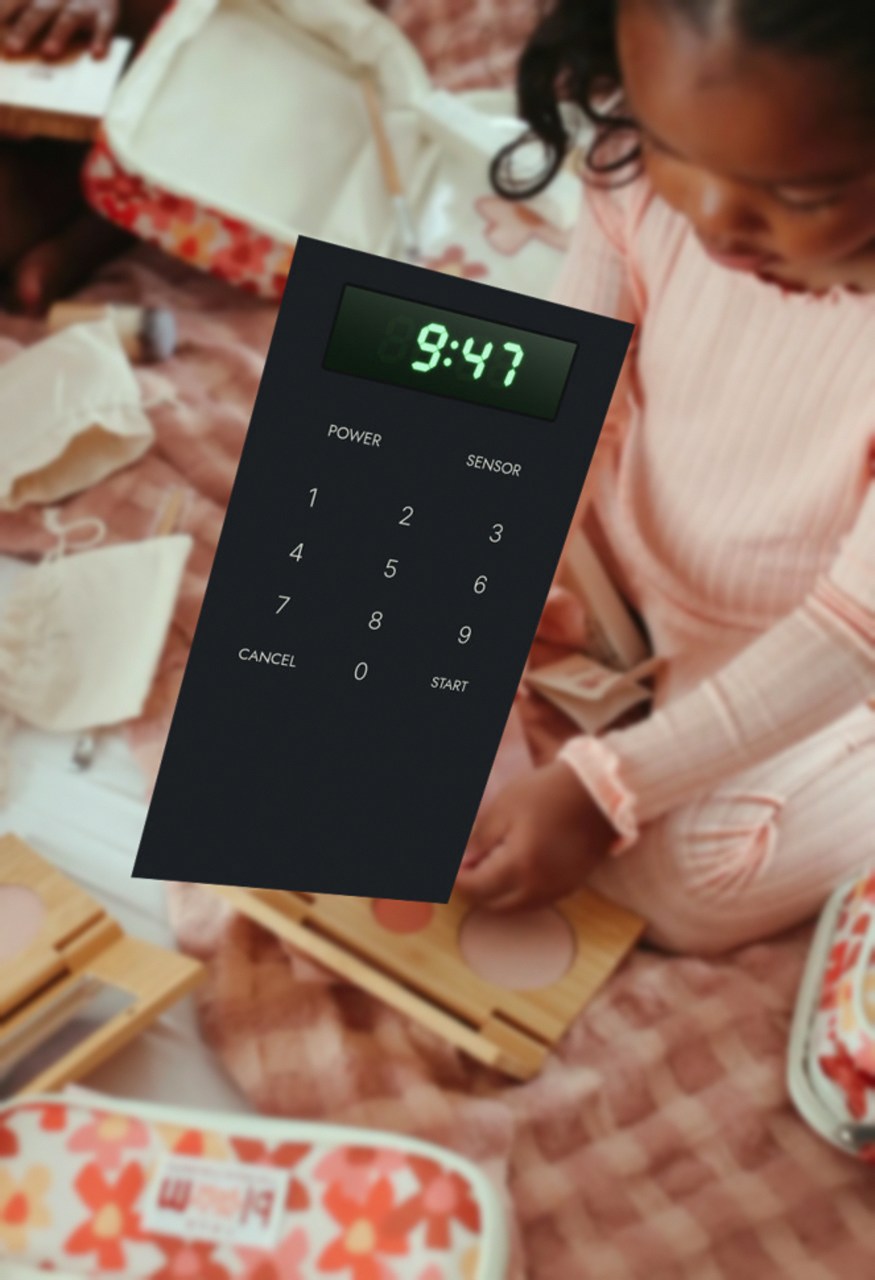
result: 9.47
